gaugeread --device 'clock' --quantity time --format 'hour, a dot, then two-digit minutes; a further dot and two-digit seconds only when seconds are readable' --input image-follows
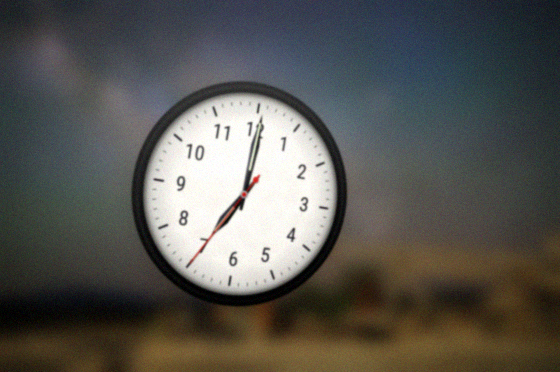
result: 7.00.35
